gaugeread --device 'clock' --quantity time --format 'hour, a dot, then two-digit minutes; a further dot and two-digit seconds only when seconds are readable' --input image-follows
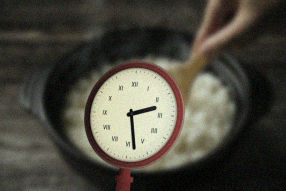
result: 2.28
